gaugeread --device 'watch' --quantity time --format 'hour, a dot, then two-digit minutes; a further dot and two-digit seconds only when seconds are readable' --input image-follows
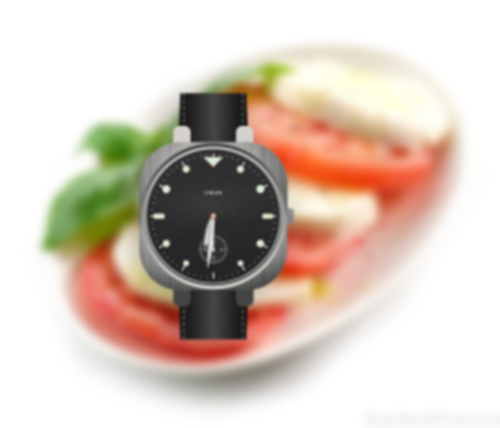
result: 6.31
